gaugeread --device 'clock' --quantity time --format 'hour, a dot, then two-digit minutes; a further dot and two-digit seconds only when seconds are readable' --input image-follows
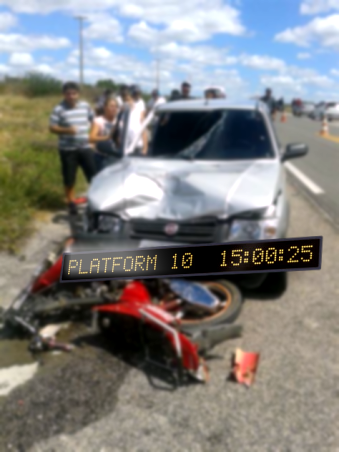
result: 15.00.25
